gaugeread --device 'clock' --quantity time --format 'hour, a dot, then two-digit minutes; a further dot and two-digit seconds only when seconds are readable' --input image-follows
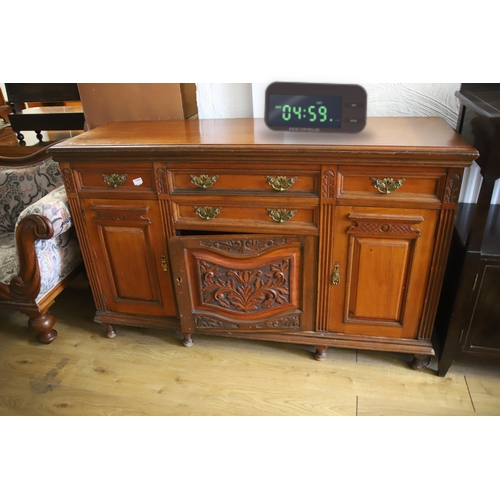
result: 4.59
